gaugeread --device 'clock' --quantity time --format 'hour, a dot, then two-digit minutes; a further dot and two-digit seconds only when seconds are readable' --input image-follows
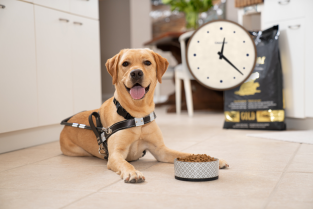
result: 12.22
